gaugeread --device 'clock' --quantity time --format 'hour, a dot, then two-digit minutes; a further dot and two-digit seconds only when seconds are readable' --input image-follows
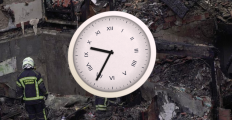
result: 9.35
